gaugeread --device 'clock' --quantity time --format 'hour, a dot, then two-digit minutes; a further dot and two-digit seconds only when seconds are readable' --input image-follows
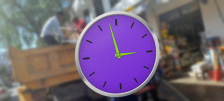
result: 2.58
